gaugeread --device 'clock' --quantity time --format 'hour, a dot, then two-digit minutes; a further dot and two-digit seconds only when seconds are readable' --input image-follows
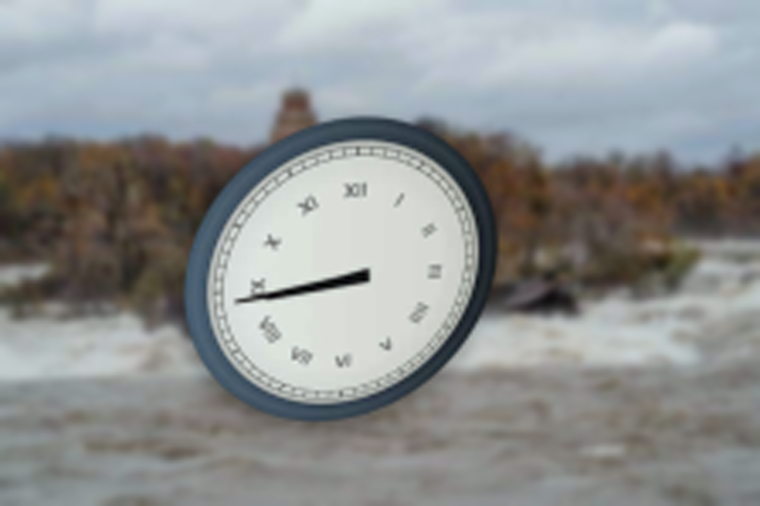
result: 8.44
